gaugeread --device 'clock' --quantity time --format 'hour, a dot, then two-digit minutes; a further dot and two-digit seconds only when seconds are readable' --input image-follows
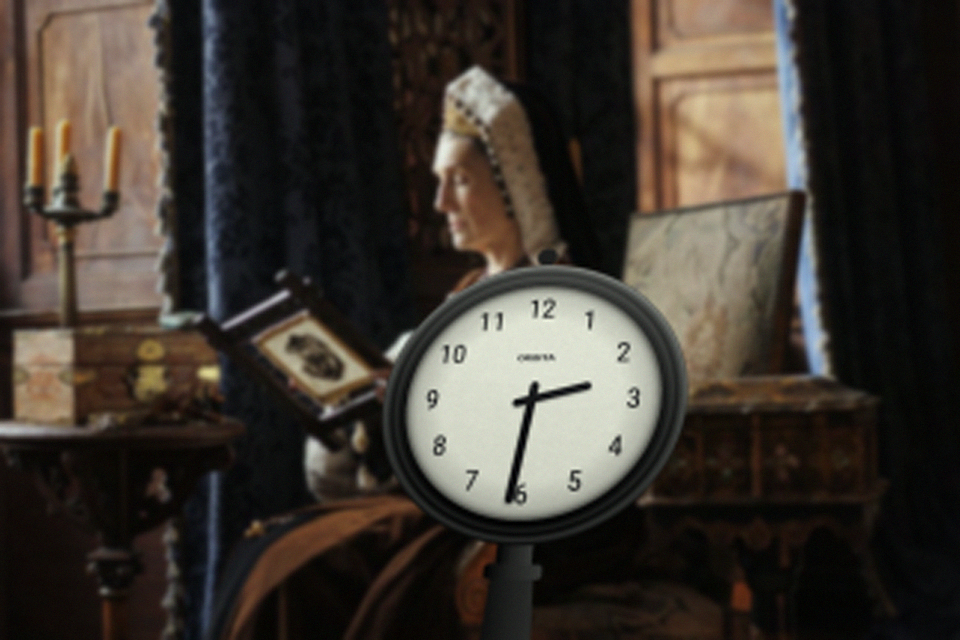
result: 2.31
